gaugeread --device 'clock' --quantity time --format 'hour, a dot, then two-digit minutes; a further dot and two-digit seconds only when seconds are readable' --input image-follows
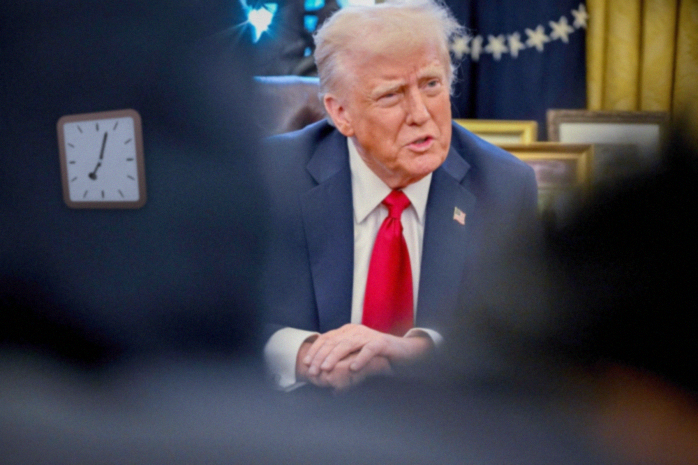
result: 7.03
